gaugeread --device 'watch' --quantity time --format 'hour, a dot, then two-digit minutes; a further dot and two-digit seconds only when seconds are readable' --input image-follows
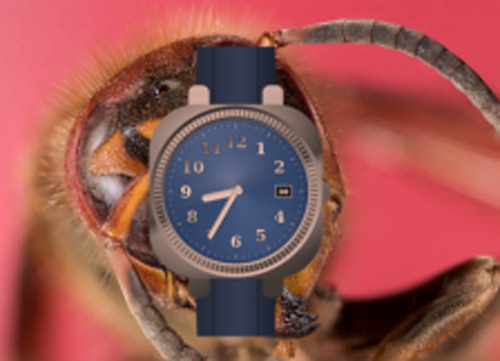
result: 8.35
